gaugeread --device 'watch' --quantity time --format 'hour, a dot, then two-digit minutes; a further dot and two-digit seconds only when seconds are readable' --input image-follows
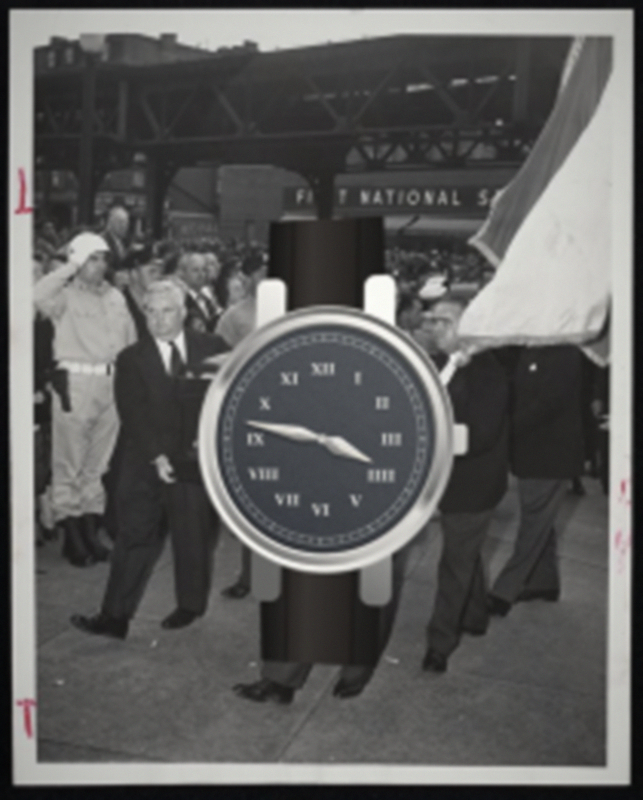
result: 3.47
